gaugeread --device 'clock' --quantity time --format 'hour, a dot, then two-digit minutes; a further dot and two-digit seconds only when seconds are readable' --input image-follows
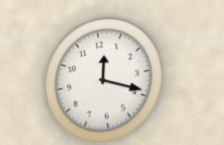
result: 12.19
